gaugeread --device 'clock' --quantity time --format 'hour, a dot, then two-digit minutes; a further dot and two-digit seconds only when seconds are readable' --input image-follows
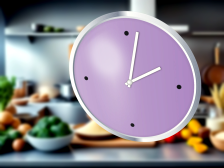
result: 2.02
